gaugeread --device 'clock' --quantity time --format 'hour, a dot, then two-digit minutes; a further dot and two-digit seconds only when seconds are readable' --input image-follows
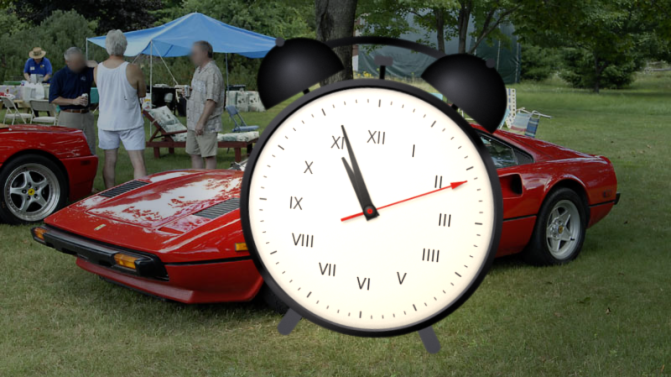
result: 10.56.11
